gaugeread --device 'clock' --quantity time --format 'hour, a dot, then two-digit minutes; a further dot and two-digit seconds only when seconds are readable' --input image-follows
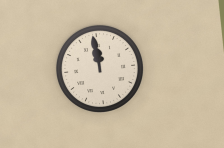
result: 11.59
